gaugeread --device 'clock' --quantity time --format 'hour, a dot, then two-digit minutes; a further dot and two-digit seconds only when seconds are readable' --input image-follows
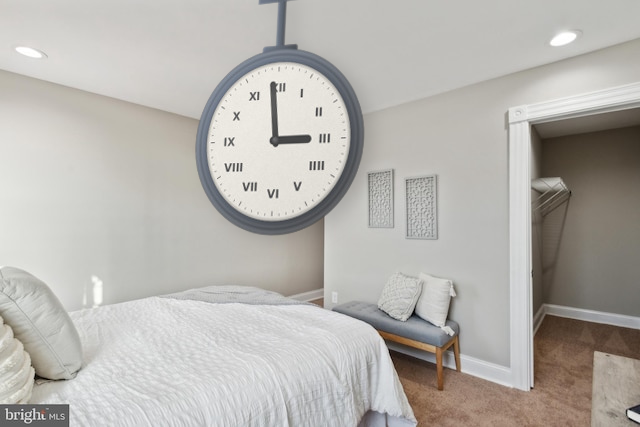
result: 2.59
